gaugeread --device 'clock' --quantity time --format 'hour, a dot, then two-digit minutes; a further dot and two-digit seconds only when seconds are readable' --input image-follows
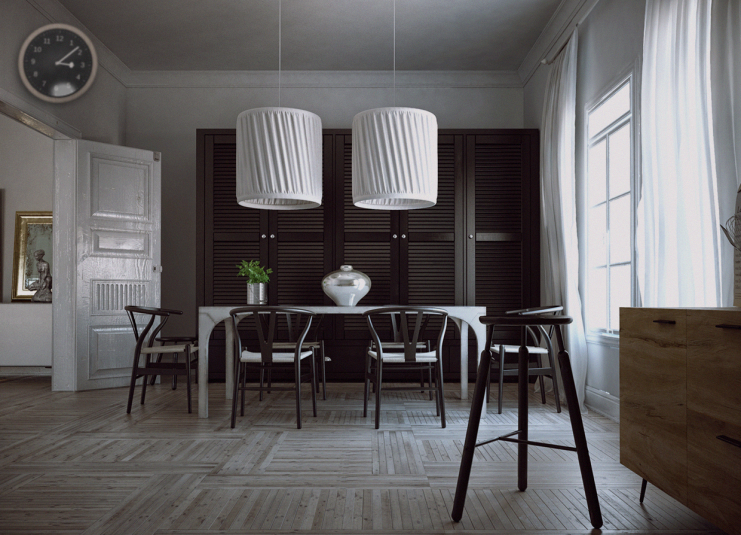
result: 3.08
